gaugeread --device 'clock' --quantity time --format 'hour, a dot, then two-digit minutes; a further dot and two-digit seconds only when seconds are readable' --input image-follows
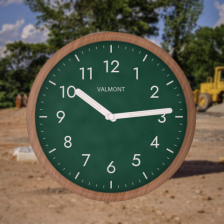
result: 10.14
